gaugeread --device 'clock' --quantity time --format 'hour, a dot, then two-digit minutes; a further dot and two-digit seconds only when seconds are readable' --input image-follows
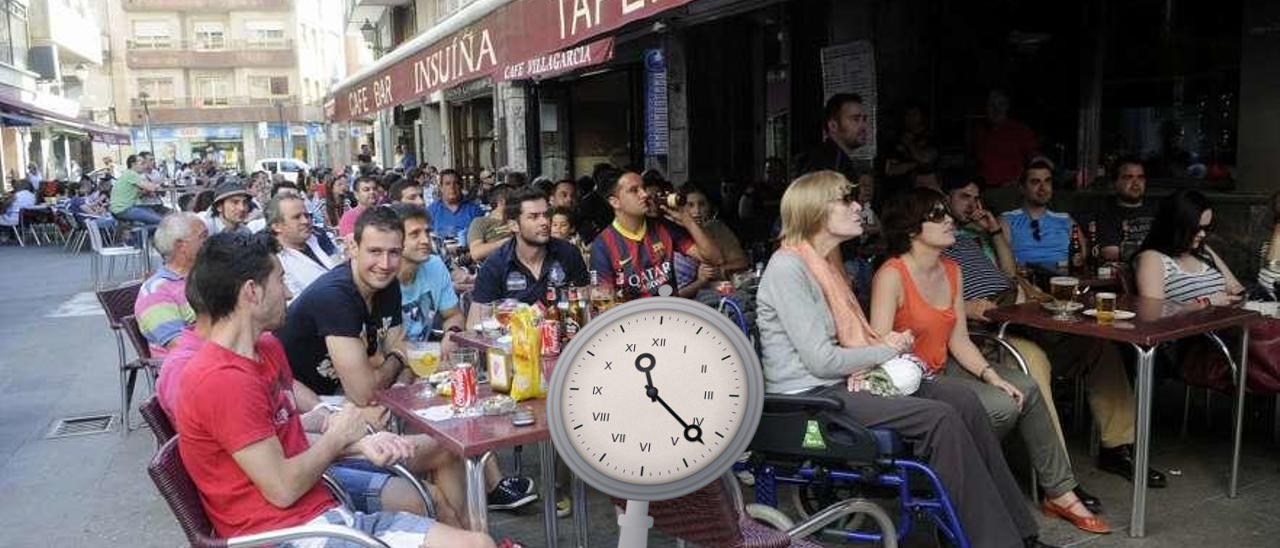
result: 11.22
